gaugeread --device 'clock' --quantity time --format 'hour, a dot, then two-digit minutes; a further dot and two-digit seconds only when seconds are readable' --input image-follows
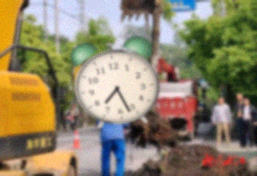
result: 7.27
